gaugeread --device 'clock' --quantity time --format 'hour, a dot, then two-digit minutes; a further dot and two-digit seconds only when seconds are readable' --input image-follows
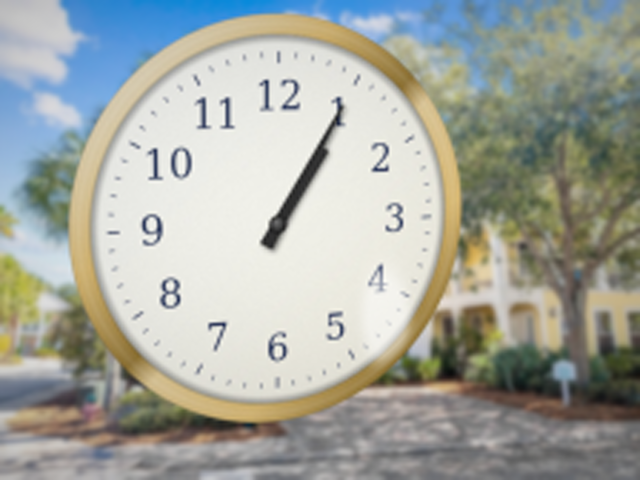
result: 1.05
